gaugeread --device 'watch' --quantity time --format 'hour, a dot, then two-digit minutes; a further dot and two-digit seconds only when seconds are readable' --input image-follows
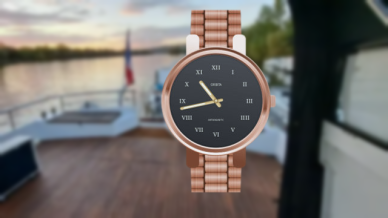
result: 10.43
